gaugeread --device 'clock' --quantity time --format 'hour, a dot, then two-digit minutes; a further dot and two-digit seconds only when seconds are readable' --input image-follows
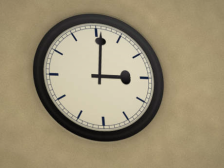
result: 3.01
